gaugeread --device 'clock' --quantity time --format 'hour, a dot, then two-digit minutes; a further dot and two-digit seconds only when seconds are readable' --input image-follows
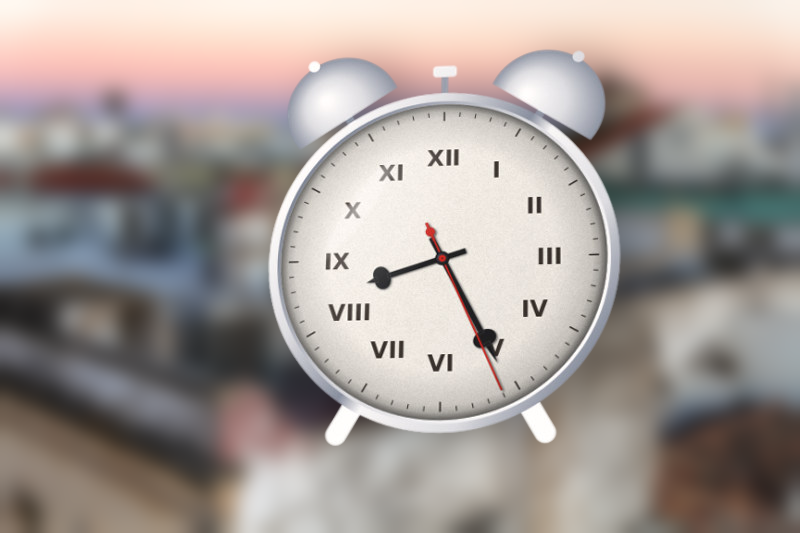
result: 8.25.26
